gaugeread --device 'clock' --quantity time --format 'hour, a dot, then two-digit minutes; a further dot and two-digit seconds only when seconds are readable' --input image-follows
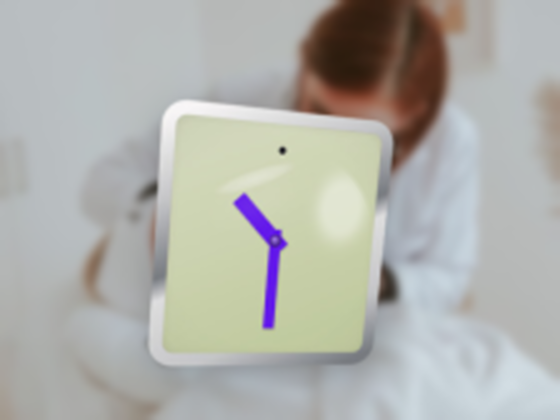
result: 10.30
